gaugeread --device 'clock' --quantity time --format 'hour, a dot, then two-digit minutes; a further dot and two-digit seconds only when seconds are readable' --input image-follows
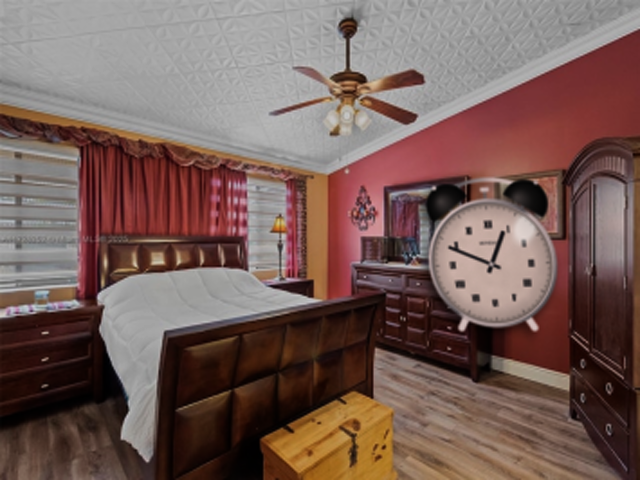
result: 12.49
